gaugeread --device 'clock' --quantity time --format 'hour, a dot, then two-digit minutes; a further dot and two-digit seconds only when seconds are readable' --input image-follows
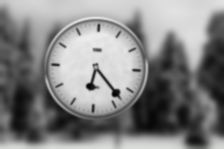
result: 6.23
